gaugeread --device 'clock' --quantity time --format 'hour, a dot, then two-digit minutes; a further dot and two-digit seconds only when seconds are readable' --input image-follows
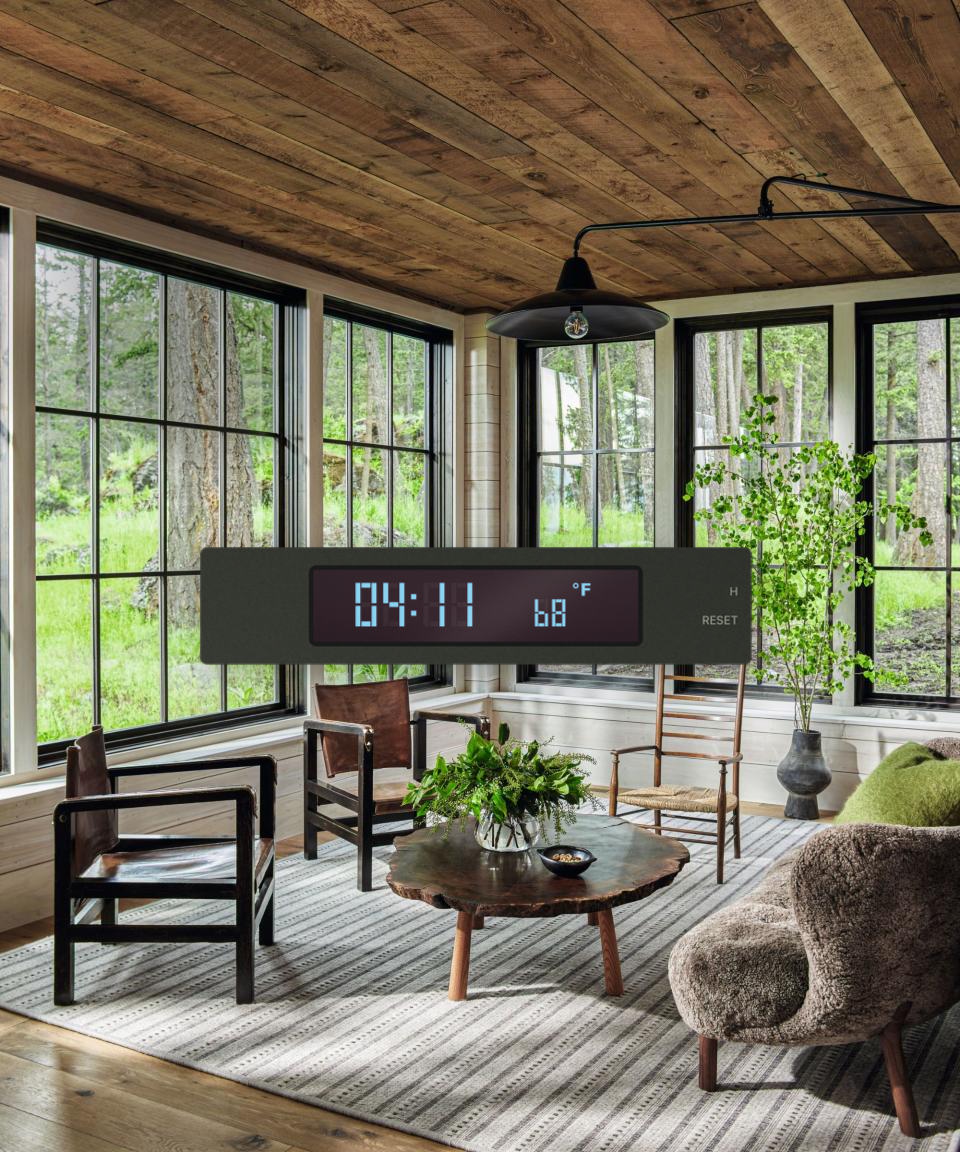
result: 4.11
